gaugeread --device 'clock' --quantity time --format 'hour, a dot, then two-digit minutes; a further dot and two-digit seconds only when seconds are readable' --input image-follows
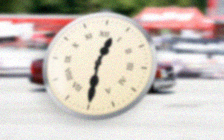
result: 12.30
